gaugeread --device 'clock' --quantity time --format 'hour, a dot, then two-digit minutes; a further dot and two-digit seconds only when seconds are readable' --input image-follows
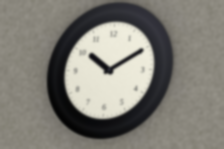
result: 10.10
